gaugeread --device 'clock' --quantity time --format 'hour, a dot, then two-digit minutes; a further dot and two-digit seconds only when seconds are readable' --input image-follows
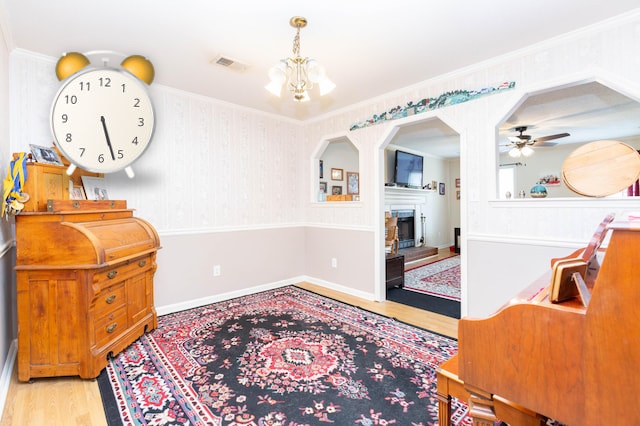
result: 5.27
